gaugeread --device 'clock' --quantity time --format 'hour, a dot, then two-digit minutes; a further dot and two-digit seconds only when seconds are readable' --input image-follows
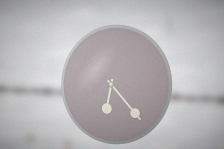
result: 6.23
